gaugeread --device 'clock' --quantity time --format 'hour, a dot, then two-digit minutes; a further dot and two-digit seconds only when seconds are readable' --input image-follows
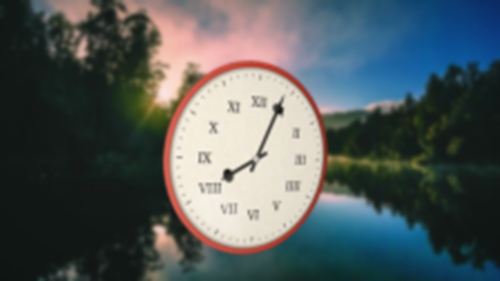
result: 8.04
